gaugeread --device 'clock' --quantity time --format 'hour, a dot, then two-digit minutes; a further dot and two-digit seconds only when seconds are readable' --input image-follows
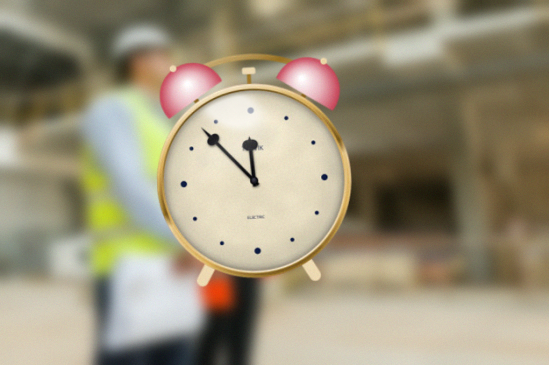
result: 11.53
